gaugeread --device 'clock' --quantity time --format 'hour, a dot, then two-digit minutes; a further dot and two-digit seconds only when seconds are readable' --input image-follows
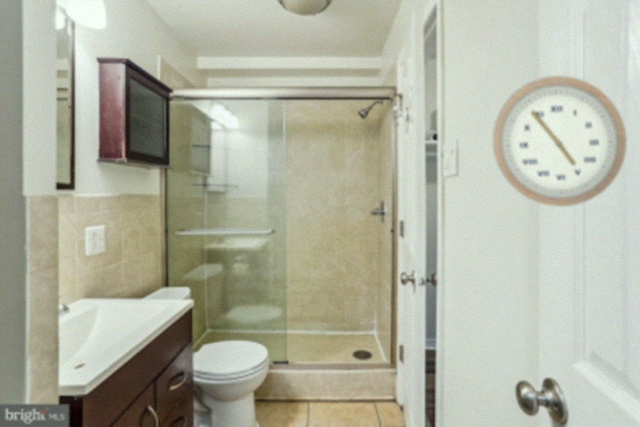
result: 4.54
